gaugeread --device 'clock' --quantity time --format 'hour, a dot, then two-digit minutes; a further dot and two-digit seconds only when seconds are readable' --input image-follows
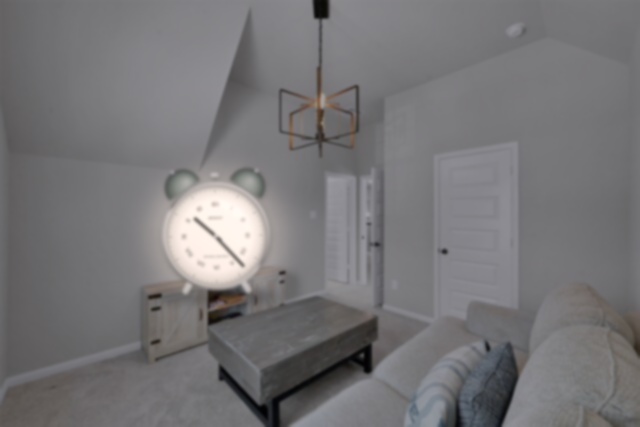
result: 10.23
